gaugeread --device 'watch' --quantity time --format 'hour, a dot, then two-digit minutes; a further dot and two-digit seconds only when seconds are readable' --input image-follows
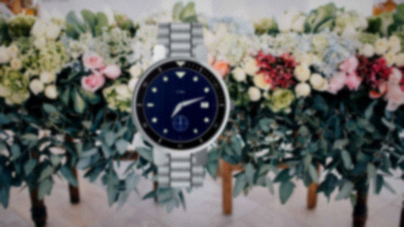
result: 7.12
